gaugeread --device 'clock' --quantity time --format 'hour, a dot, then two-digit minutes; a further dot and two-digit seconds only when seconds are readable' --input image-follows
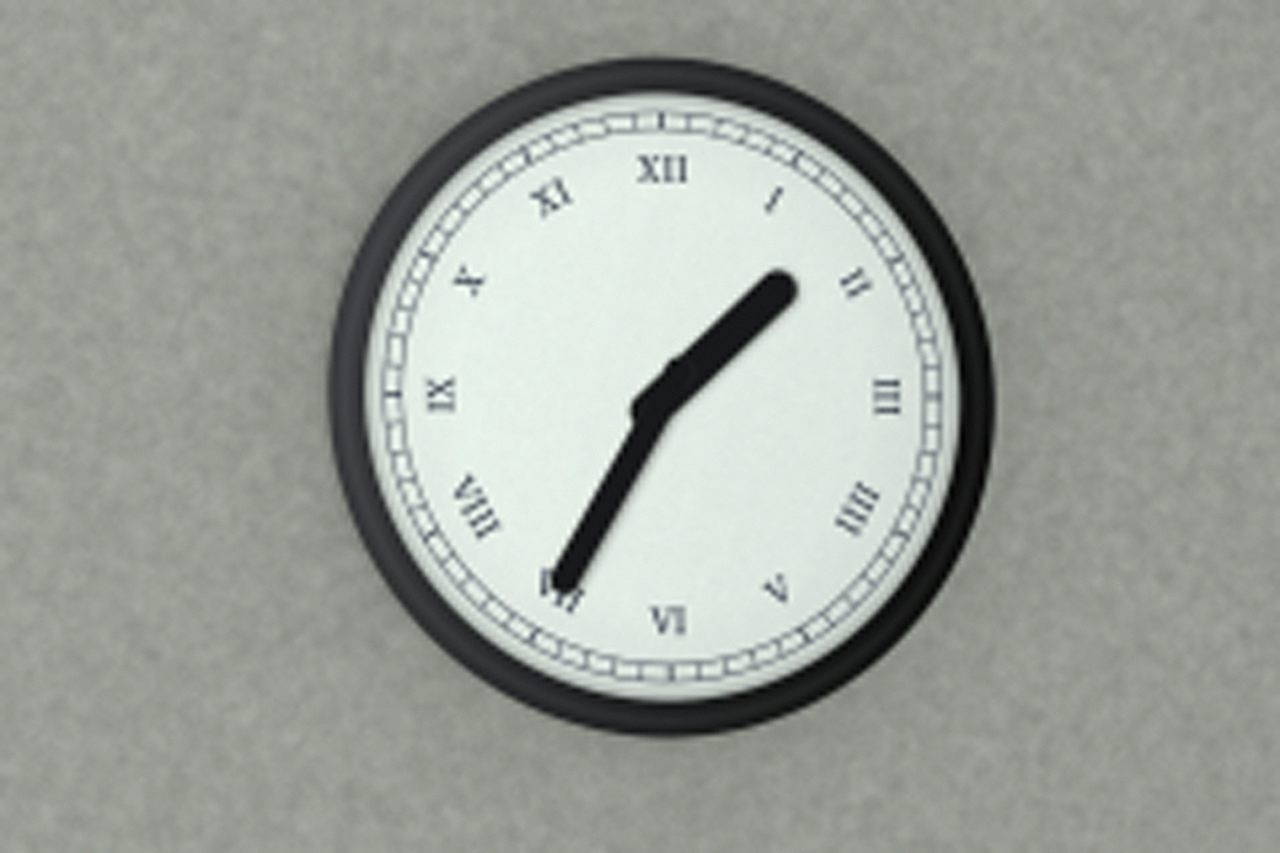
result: 1.35
